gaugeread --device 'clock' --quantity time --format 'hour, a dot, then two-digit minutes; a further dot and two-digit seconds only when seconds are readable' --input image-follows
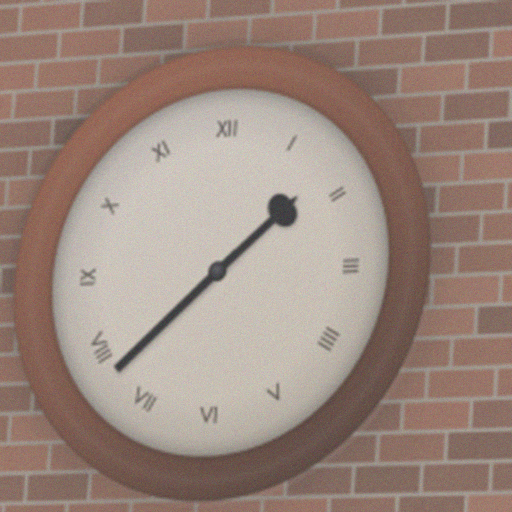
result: 1.38
